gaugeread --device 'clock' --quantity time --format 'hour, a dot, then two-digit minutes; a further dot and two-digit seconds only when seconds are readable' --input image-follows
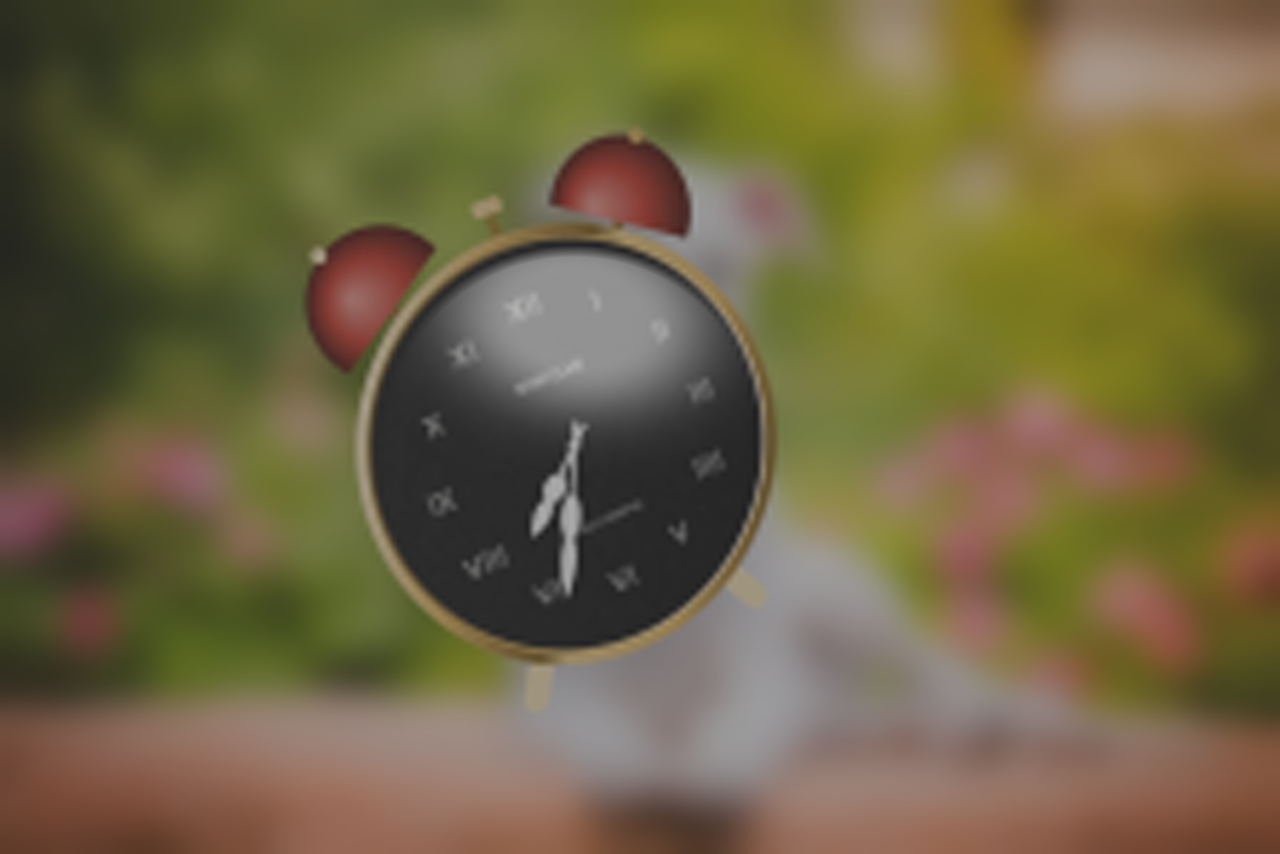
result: 7.34
